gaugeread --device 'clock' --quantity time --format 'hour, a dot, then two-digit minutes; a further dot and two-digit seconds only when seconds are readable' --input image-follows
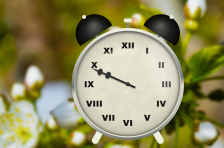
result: 9.49
